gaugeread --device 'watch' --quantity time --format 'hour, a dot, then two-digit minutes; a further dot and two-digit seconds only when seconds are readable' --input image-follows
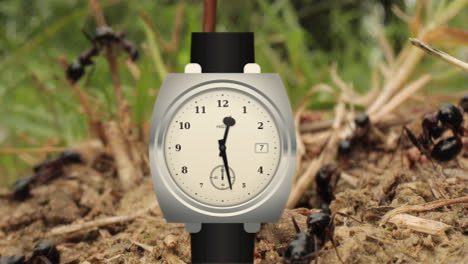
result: 12.28
